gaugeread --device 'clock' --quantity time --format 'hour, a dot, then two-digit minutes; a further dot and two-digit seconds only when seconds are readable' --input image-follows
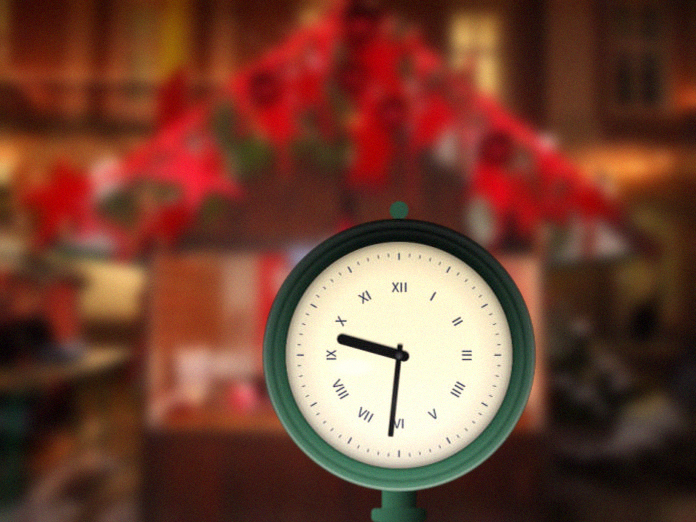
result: 9.31
